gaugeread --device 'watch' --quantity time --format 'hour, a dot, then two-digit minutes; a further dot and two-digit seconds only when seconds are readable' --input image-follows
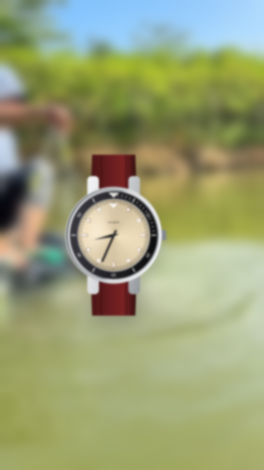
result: 8.34
